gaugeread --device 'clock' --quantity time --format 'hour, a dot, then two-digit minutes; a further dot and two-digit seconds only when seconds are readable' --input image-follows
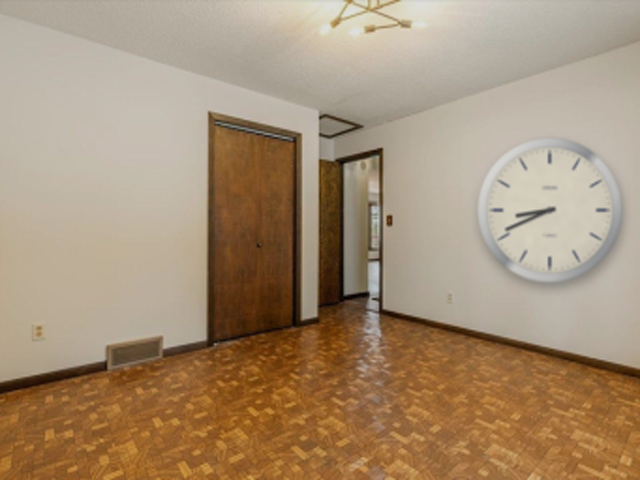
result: 8.41
